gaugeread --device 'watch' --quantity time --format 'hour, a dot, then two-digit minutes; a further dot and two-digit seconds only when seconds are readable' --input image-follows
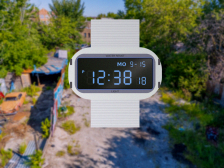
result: 12.38.18
